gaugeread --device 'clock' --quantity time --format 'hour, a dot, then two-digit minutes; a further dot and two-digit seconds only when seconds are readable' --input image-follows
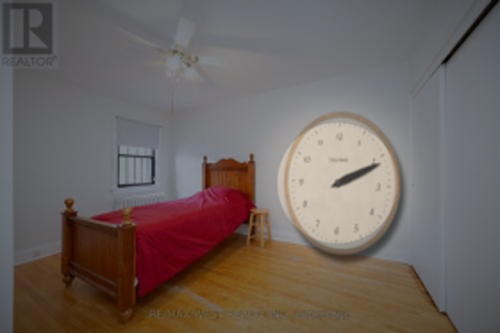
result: 2.11
